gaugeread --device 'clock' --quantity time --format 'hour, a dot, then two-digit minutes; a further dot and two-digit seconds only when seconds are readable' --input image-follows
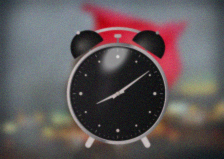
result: 8.09
